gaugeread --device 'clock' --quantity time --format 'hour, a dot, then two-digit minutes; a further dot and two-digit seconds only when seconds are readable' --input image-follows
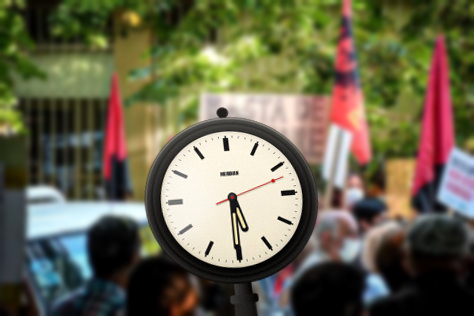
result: 5.30.12
